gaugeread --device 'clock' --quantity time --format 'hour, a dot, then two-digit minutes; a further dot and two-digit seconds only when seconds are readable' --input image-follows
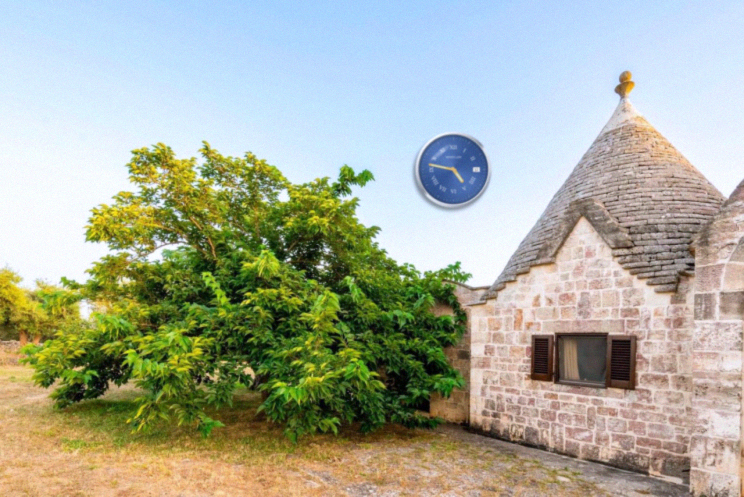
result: 4.47
